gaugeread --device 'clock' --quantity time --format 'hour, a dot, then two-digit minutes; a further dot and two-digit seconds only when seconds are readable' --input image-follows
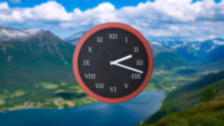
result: 2.18
